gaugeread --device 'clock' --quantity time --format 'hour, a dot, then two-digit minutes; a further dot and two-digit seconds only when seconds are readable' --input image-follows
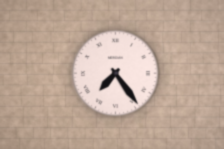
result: 7.24
